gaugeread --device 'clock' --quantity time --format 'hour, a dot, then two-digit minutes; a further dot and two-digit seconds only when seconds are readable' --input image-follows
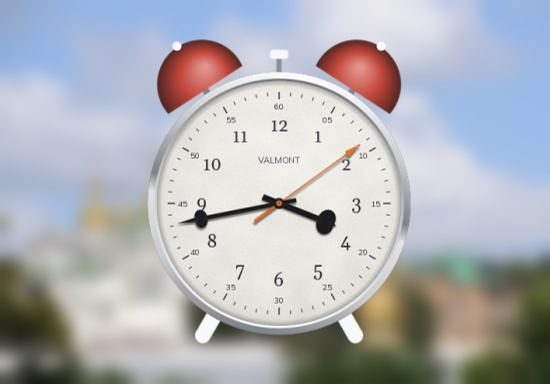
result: 3.43.09
